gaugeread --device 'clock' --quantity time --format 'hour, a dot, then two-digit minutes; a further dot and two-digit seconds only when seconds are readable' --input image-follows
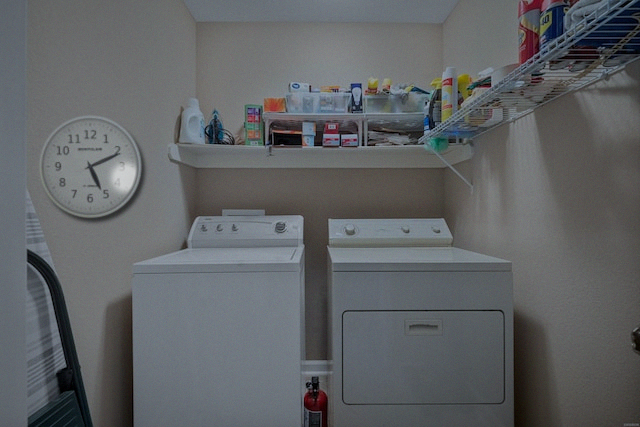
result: 5.11
